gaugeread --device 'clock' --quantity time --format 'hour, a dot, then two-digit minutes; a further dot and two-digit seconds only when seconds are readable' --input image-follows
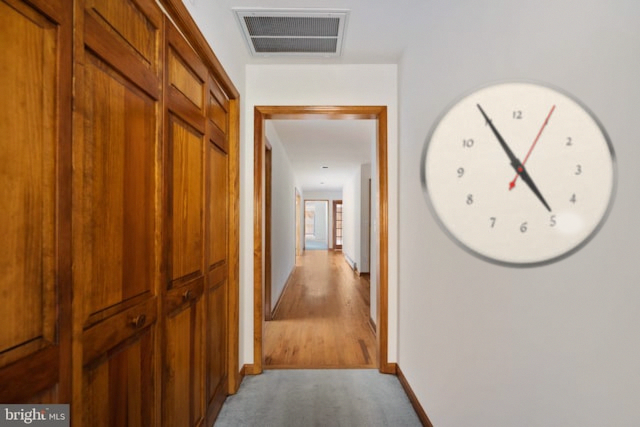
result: 4.55.05
